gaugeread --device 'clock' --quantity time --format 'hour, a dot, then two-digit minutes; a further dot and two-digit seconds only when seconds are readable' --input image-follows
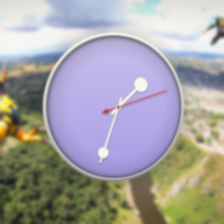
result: 1.33.12
